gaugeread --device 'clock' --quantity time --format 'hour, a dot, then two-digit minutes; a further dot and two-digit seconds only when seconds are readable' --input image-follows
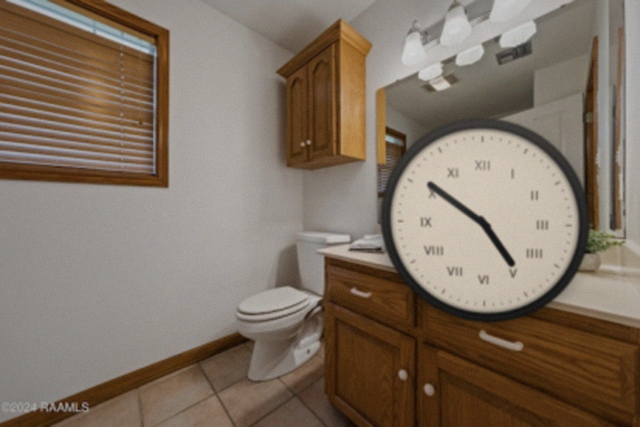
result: 4.51
